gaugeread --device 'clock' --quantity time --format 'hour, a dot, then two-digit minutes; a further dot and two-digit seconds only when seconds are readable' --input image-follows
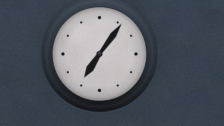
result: 7.06
